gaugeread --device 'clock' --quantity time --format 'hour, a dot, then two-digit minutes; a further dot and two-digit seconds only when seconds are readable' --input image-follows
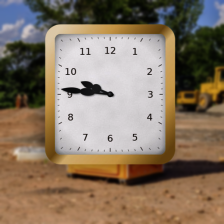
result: 9.46
